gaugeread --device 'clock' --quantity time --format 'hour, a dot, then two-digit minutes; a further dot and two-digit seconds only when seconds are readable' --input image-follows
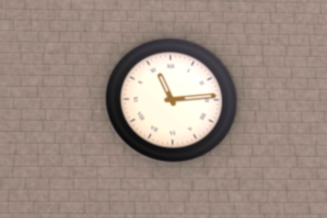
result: 11.14
